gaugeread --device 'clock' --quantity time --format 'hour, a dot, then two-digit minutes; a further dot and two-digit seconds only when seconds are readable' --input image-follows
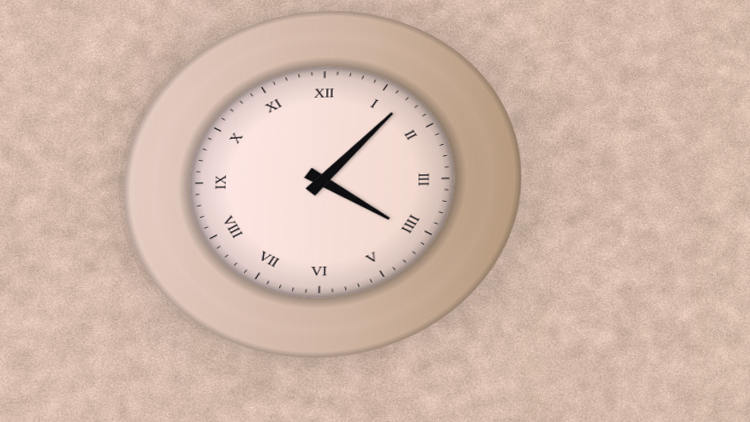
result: 4.07
